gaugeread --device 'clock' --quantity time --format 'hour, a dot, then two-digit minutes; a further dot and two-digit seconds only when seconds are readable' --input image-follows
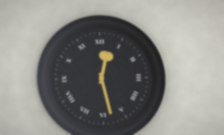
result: 12.28
